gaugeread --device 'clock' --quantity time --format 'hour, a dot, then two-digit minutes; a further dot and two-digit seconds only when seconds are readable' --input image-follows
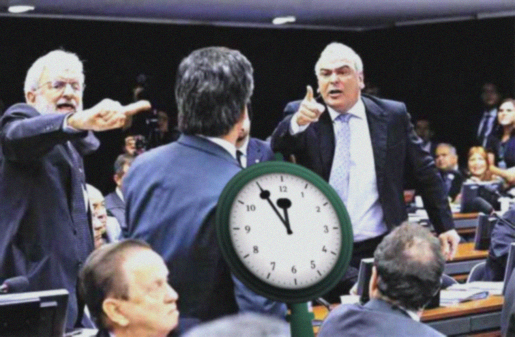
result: 11.55
